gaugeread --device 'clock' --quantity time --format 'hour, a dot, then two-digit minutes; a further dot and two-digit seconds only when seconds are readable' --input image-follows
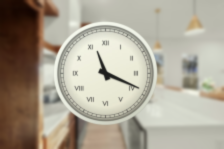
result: 11.19
